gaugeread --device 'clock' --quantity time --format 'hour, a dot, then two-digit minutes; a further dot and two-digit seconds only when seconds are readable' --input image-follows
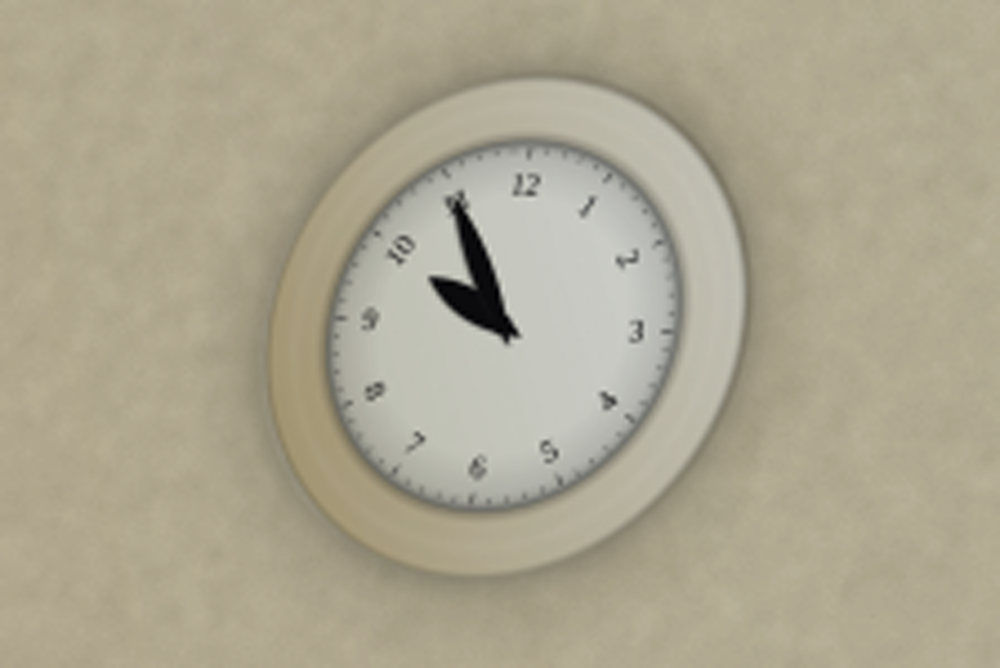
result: 9.55
